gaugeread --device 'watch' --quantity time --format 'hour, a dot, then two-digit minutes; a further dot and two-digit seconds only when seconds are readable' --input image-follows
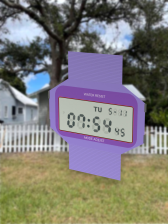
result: 7.54.45
